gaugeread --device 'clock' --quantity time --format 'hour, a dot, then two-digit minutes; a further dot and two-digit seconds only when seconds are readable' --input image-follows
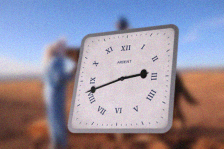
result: 2.42
